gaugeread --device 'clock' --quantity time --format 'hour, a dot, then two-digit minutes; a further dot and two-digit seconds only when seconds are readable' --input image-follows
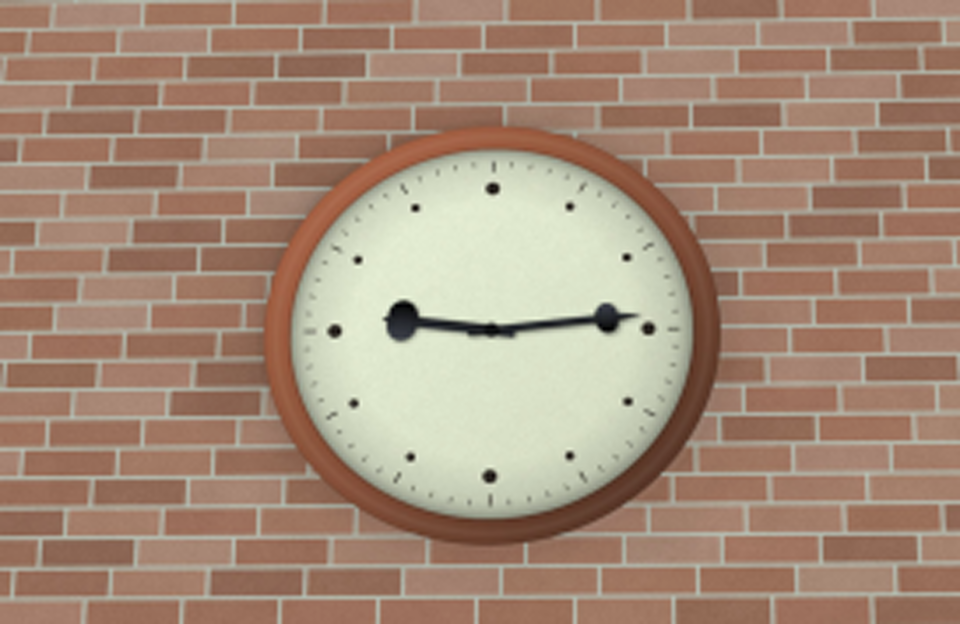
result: 9.14
